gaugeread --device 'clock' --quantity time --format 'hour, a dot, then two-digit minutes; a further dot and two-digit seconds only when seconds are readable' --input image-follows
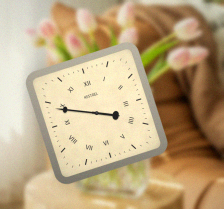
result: 3.49
